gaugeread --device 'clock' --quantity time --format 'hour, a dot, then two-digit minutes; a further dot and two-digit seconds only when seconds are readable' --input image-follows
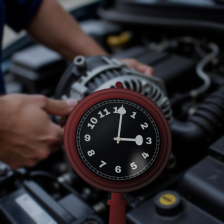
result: 3.01
